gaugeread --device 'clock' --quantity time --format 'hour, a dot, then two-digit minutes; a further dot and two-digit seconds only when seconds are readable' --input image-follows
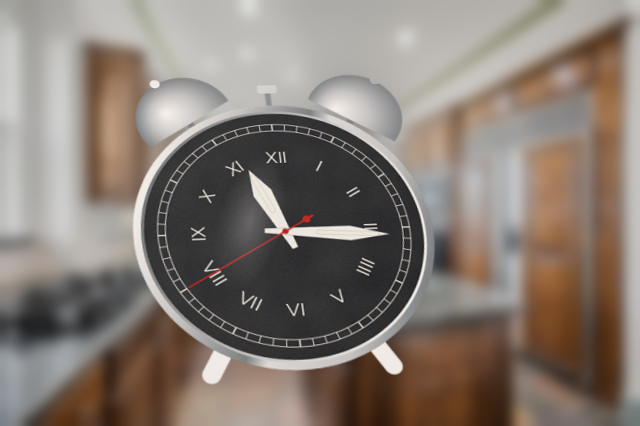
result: 11.15.40
